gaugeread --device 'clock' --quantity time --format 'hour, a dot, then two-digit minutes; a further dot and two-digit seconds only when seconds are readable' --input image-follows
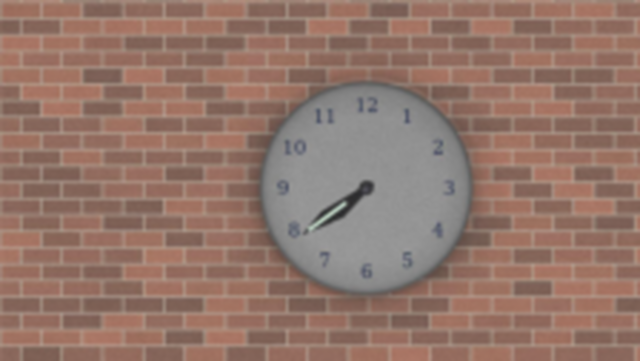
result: 7.39
